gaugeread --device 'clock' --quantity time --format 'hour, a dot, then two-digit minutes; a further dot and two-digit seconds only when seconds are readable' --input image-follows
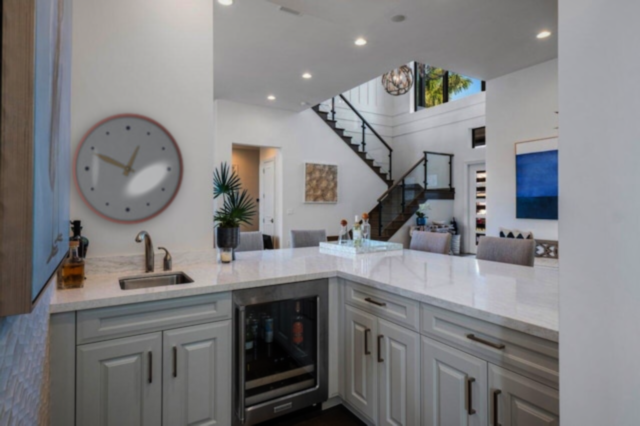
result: 12.49
